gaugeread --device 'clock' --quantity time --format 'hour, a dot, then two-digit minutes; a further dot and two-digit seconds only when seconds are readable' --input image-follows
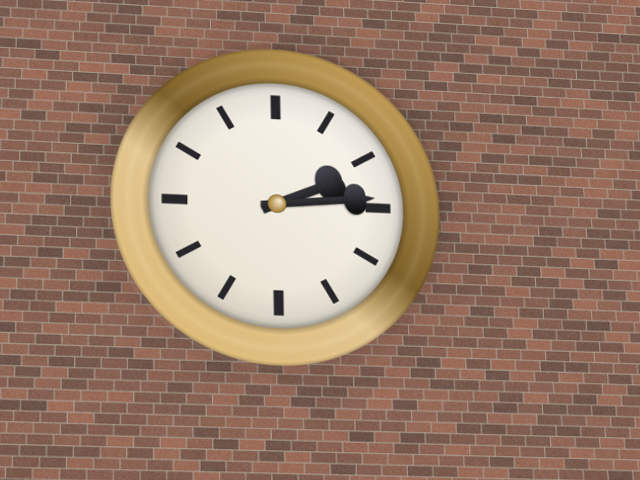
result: 2.14
